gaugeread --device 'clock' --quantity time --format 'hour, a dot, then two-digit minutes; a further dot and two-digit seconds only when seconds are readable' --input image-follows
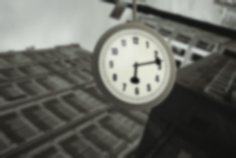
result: 6.13
